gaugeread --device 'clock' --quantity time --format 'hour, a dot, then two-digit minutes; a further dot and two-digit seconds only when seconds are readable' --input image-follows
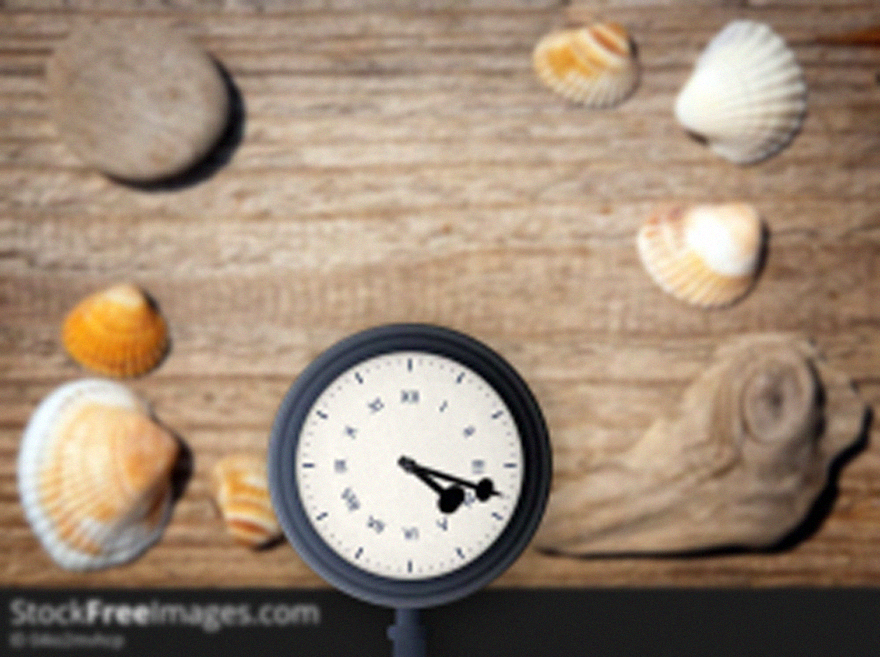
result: 4.18
